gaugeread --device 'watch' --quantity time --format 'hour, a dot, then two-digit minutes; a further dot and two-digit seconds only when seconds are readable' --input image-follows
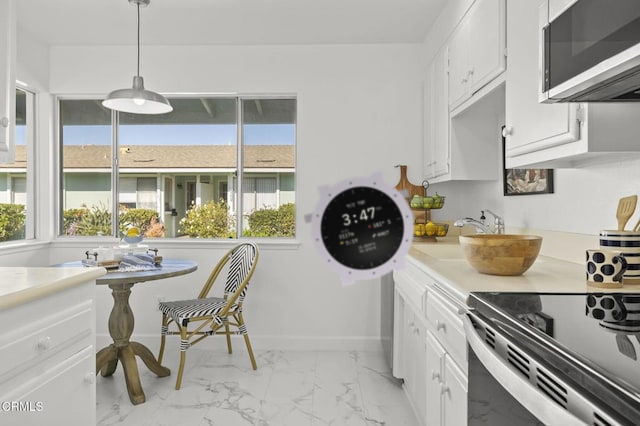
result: 3.47
